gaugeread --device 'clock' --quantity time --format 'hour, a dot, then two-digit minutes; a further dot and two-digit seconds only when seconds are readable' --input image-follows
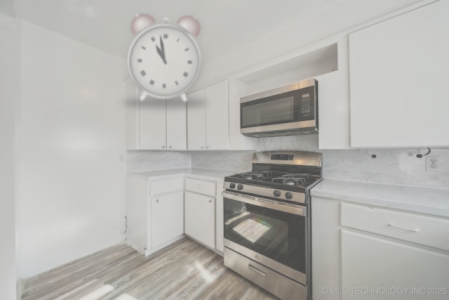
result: 10.58
